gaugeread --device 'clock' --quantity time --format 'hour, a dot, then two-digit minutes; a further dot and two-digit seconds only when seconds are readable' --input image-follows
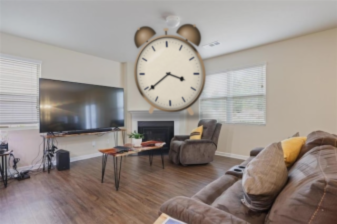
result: 3.39
